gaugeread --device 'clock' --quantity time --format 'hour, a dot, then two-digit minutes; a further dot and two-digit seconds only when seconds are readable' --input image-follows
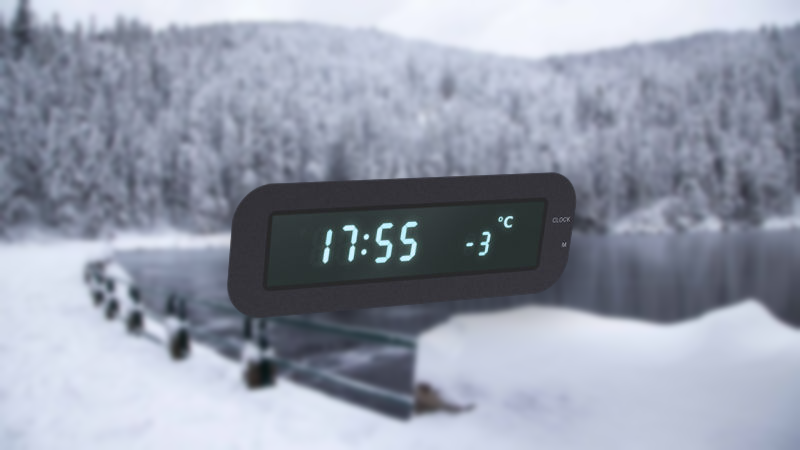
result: 17.55
